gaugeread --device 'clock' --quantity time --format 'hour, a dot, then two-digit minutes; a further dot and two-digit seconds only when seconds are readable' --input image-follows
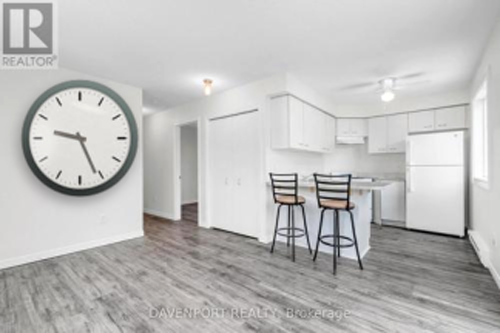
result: 9.26
